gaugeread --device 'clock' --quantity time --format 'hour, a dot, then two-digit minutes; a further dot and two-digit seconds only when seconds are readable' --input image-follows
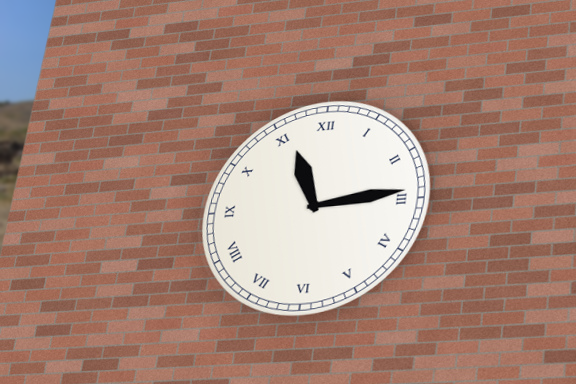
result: 11.14
